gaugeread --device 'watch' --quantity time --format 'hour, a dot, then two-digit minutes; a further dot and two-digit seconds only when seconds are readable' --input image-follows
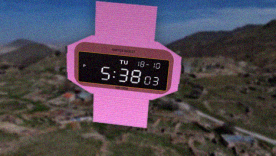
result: 5.38.03
